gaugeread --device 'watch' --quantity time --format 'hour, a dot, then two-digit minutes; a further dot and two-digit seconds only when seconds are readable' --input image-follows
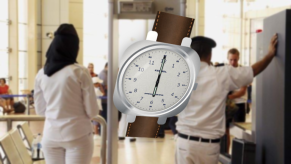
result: 6.00
